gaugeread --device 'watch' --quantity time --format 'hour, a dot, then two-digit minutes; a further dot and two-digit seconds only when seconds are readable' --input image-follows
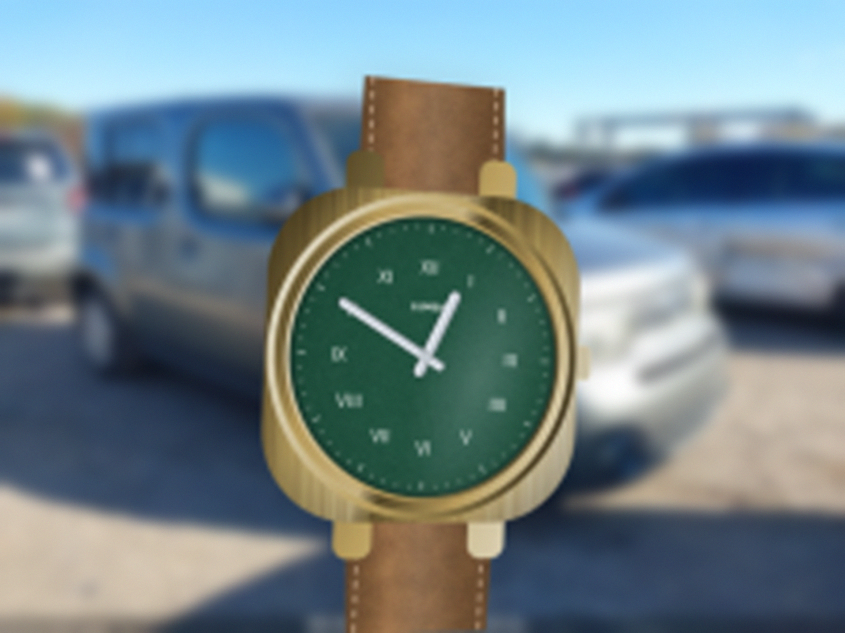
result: 12.50
